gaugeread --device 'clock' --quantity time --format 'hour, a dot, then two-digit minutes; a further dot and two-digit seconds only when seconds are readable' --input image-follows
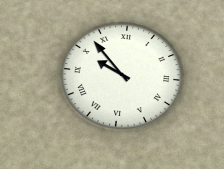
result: 9.53
